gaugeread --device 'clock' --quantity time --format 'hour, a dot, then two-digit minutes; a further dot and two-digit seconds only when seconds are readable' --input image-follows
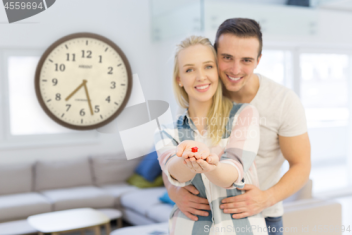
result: 7.27
